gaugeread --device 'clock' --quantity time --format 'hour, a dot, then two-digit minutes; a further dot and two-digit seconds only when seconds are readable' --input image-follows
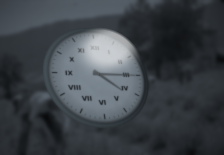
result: 4.15
